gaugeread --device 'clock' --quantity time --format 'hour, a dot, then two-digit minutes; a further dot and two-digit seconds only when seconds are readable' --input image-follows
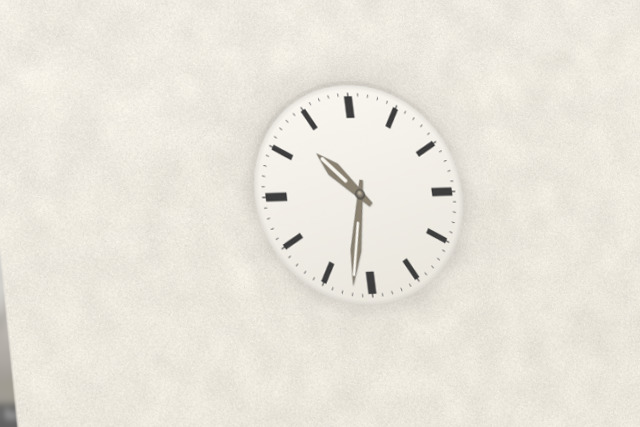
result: 10.32
